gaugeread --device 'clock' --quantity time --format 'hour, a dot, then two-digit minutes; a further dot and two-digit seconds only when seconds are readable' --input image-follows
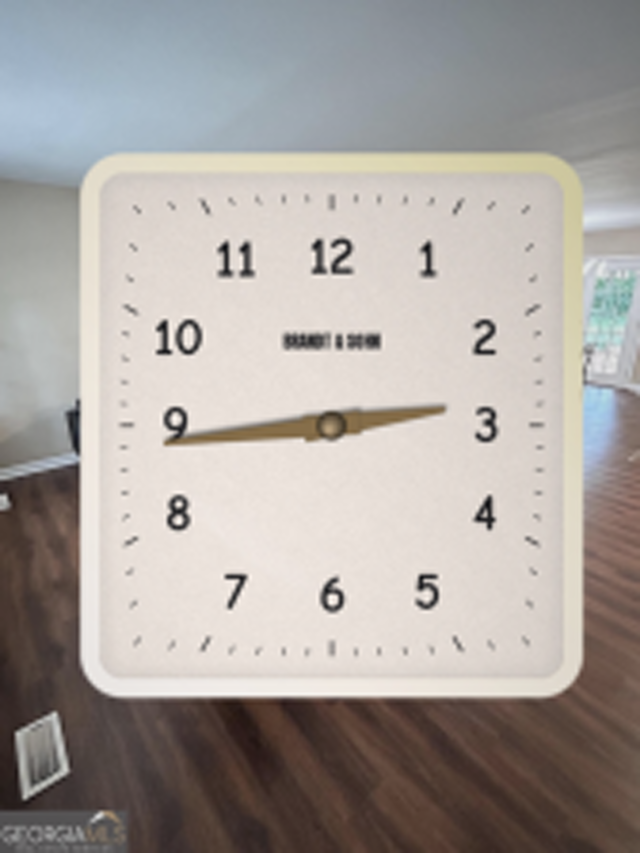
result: 2.44
